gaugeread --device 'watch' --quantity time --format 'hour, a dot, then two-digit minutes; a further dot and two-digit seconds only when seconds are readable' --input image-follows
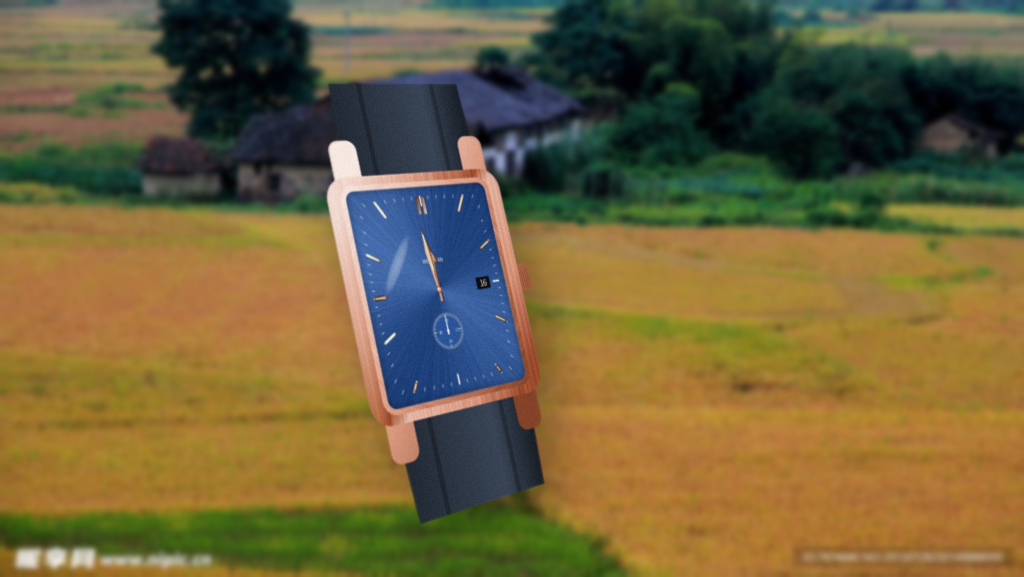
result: 11.59
